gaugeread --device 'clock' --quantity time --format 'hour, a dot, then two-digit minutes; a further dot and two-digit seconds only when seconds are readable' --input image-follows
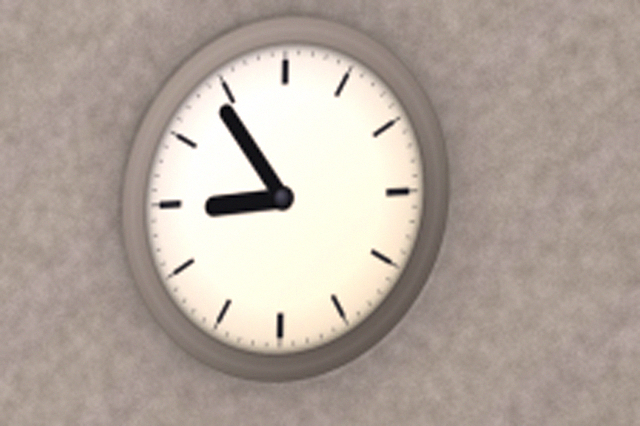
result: 8.54
